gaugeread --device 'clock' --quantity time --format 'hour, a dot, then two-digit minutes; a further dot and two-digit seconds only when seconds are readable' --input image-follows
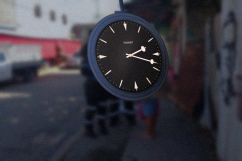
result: 2.18
